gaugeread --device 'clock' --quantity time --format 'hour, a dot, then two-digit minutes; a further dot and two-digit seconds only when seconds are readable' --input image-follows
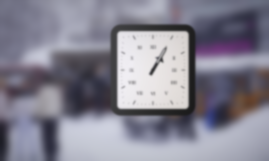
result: 1.05
